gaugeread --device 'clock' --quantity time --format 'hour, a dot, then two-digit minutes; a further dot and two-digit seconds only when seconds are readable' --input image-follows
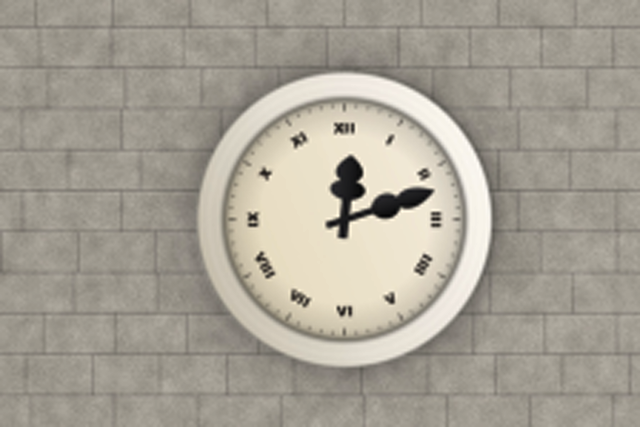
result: 12.12
